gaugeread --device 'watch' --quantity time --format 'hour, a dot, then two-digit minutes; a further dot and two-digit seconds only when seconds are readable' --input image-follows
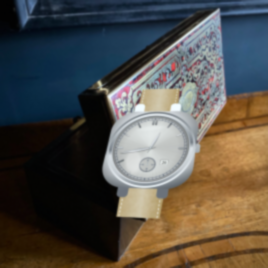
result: 12.43
